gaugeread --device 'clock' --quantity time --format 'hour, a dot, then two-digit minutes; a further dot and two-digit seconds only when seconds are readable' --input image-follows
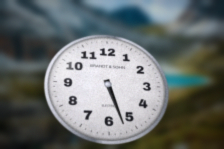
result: 5.27
